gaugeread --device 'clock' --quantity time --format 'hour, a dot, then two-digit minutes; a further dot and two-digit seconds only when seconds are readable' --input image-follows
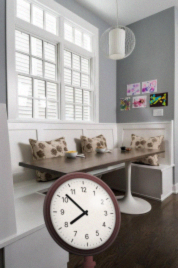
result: 7.52
